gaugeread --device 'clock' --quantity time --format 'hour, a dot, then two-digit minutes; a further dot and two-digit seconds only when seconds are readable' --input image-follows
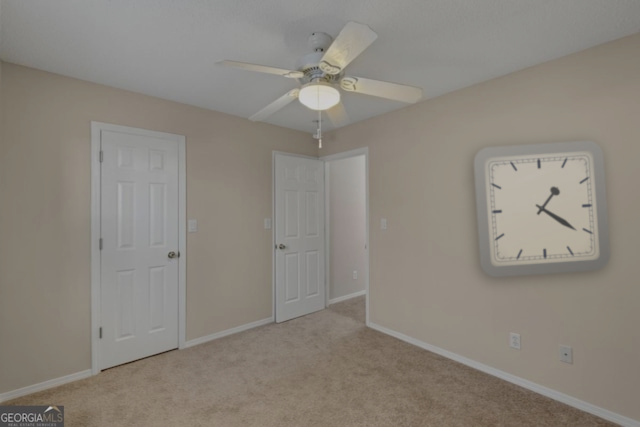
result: 1.21
